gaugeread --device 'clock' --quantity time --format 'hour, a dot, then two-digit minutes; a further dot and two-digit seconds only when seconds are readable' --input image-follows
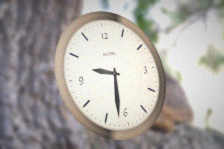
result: 9.32
